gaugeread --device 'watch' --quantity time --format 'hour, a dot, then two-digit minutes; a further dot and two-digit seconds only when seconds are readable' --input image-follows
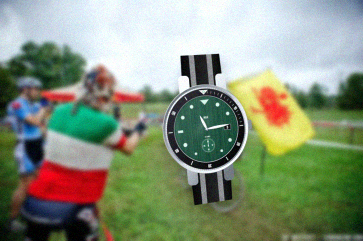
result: 11.14
